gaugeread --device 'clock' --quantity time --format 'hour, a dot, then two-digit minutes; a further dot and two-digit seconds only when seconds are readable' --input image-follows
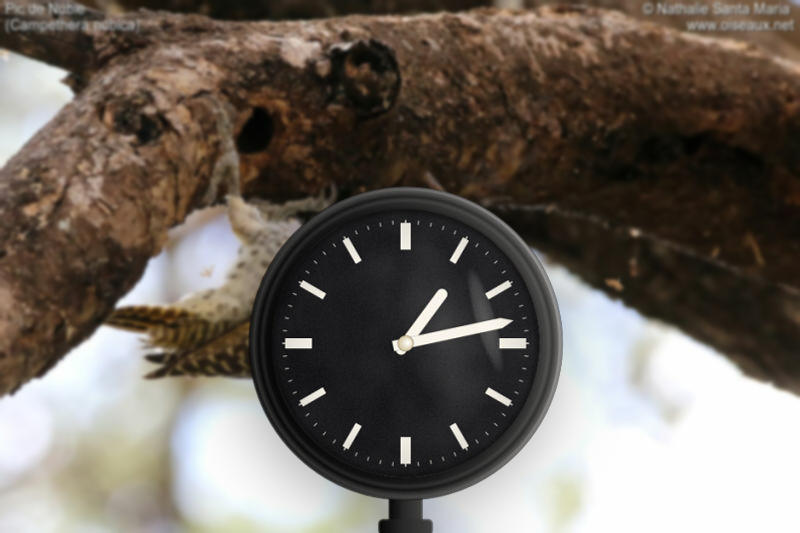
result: 1.13
